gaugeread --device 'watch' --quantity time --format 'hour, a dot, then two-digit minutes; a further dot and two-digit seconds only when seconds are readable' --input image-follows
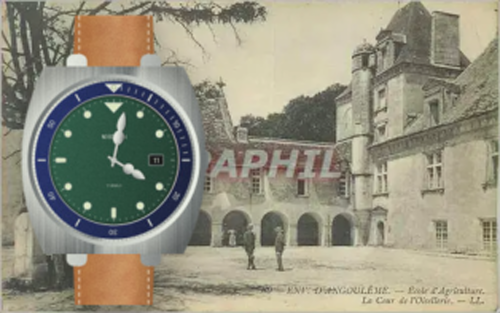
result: 4.02
